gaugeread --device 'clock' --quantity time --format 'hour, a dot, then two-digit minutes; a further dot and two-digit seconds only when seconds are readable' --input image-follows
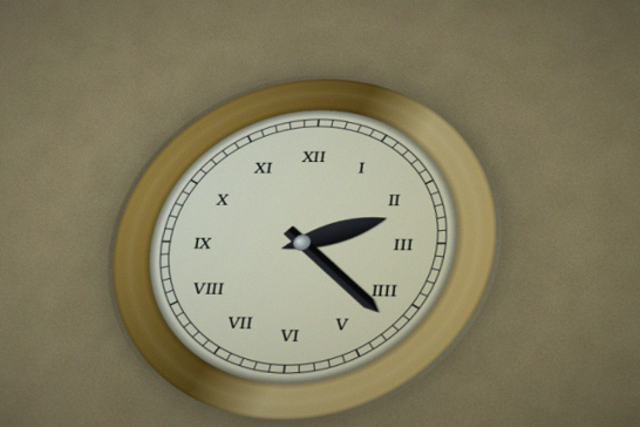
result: 2.22
